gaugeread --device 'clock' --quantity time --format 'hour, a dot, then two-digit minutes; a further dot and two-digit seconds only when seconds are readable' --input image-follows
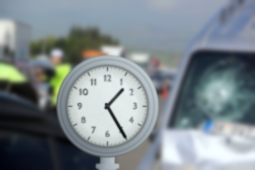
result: 1.25
